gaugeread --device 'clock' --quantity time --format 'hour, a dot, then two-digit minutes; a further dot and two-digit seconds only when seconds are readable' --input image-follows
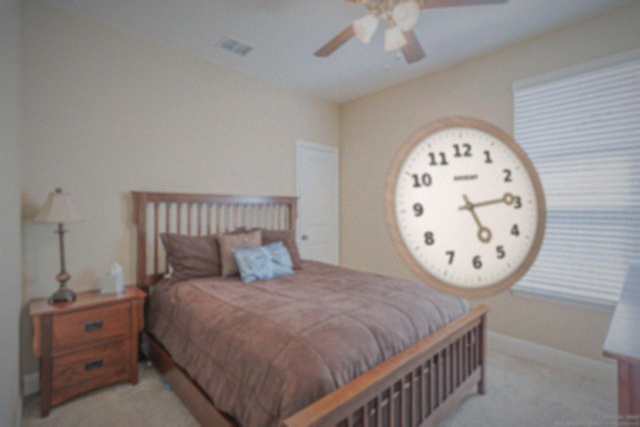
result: 5.14
